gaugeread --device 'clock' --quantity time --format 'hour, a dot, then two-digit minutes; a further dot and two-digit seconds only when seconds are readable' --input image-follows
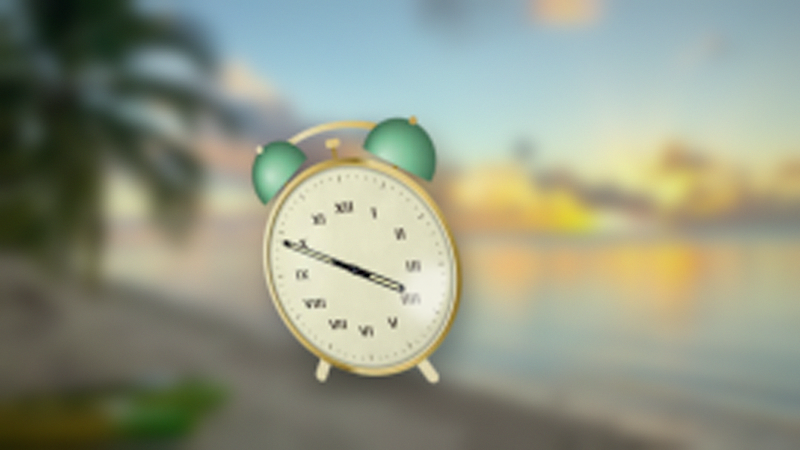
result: 3.49
